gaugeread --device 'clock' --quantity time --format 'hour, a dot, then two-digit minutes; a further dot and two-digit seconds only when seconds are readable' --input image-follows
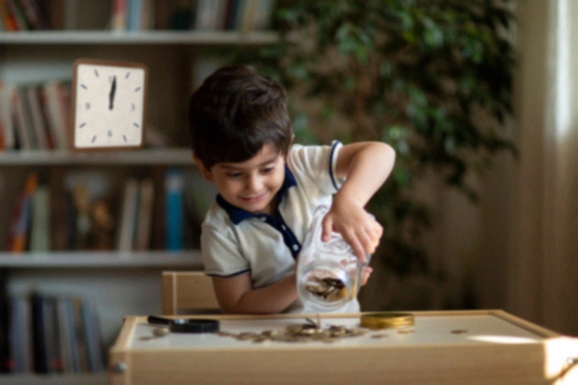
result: 12.01
